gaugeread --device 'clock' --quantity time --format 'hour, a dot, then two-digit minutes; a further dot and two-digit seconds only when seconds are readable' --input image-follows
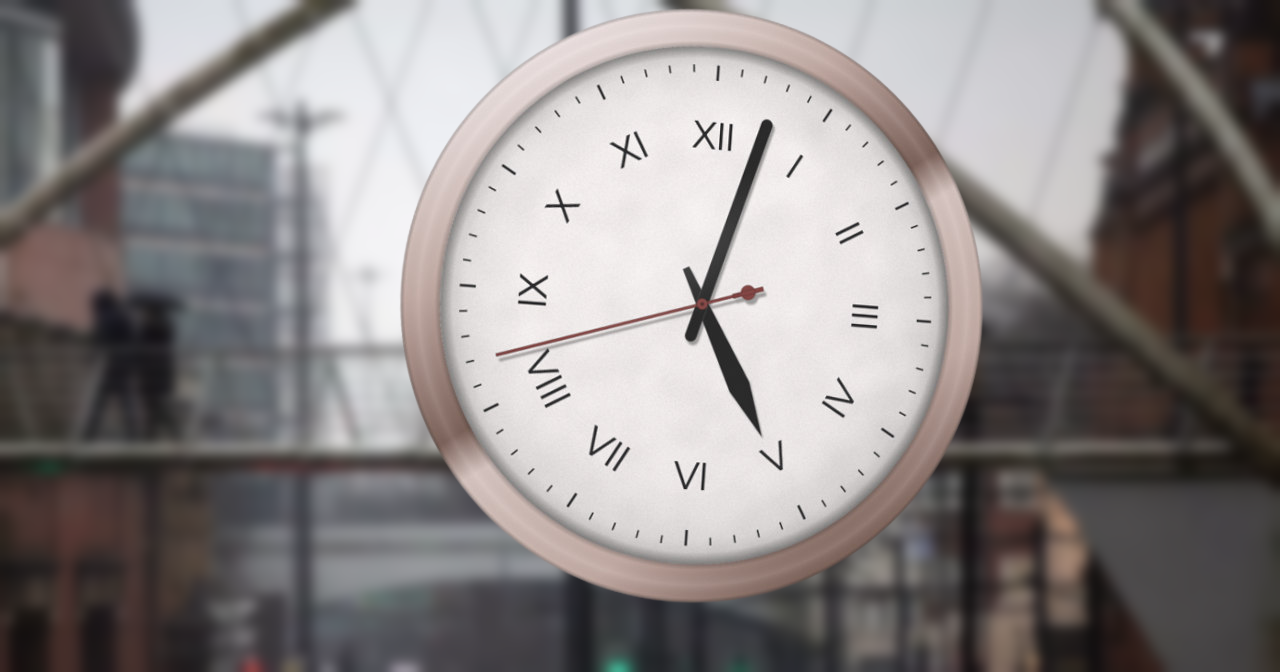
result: 5.02.42
